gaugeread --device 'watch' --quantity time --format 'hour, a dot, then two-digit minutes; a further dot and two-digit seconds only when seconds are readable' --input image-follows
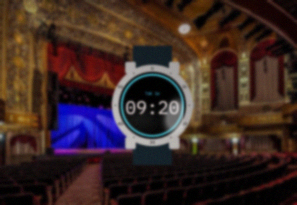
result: 9.20
